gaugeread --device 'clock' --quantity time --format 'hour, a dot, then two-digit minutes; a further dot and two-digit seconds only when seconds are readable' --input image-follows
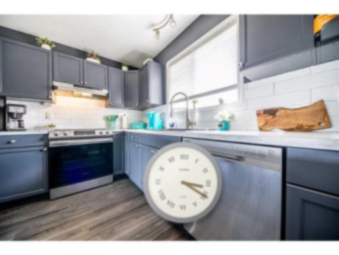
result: 3.20
